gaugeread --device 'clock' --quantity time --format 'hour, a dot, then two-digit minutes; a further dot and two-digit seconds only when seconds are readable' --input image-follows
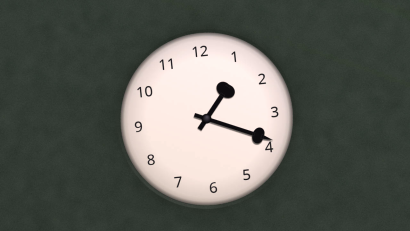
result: 1.19
